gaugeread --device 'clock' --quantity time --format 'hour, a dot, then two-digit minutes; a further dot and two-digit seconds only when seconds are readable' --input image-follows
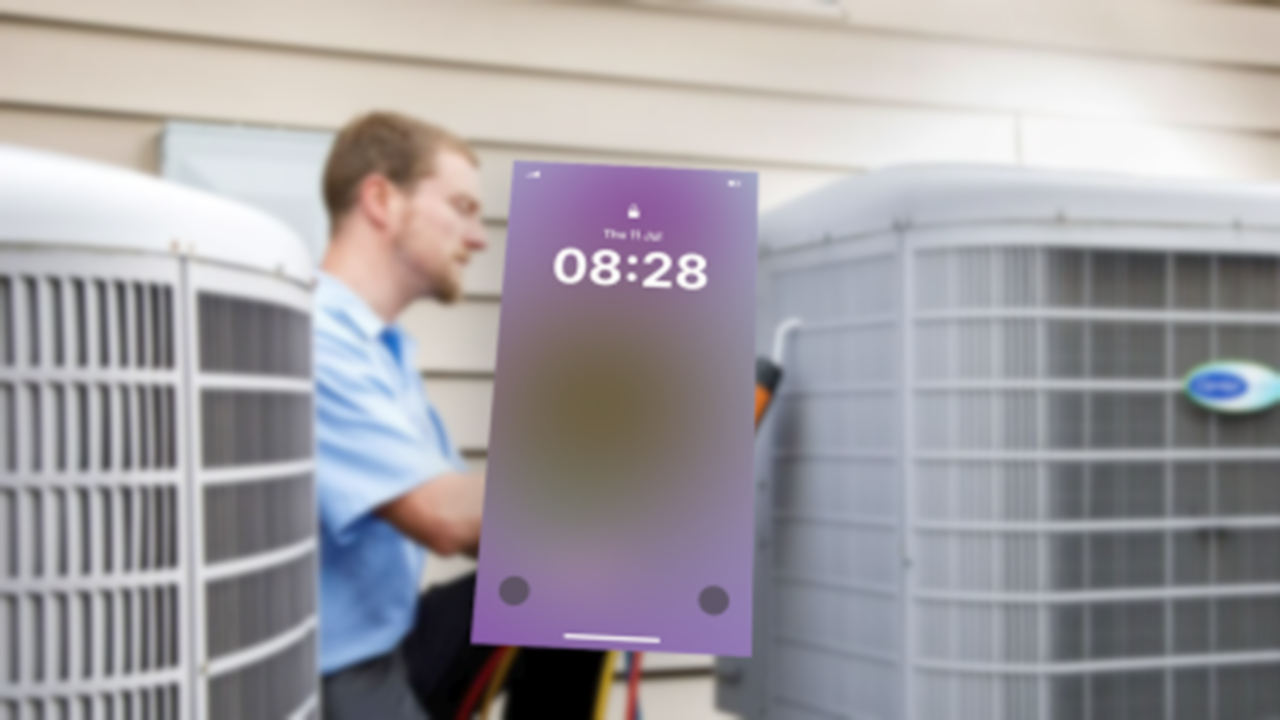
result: 8.28
